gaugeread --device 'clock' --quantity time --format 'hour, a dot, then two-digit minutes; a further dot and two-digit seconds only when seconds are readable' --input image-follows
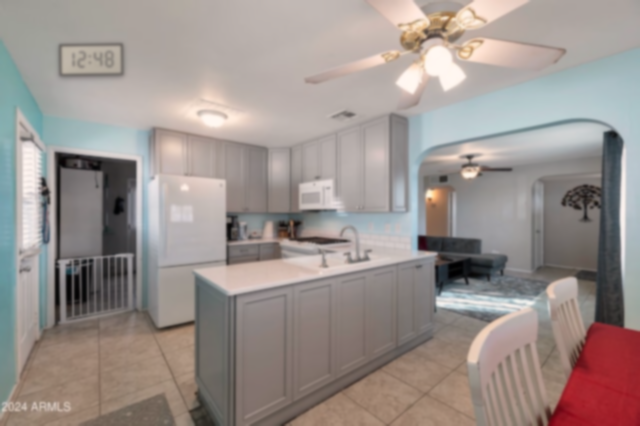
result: 12.48
